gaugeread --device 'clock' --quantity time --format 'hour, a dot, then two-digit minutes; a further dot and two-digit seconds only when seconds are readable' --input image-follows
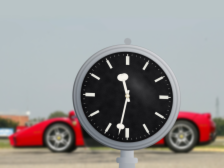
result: 11.32
